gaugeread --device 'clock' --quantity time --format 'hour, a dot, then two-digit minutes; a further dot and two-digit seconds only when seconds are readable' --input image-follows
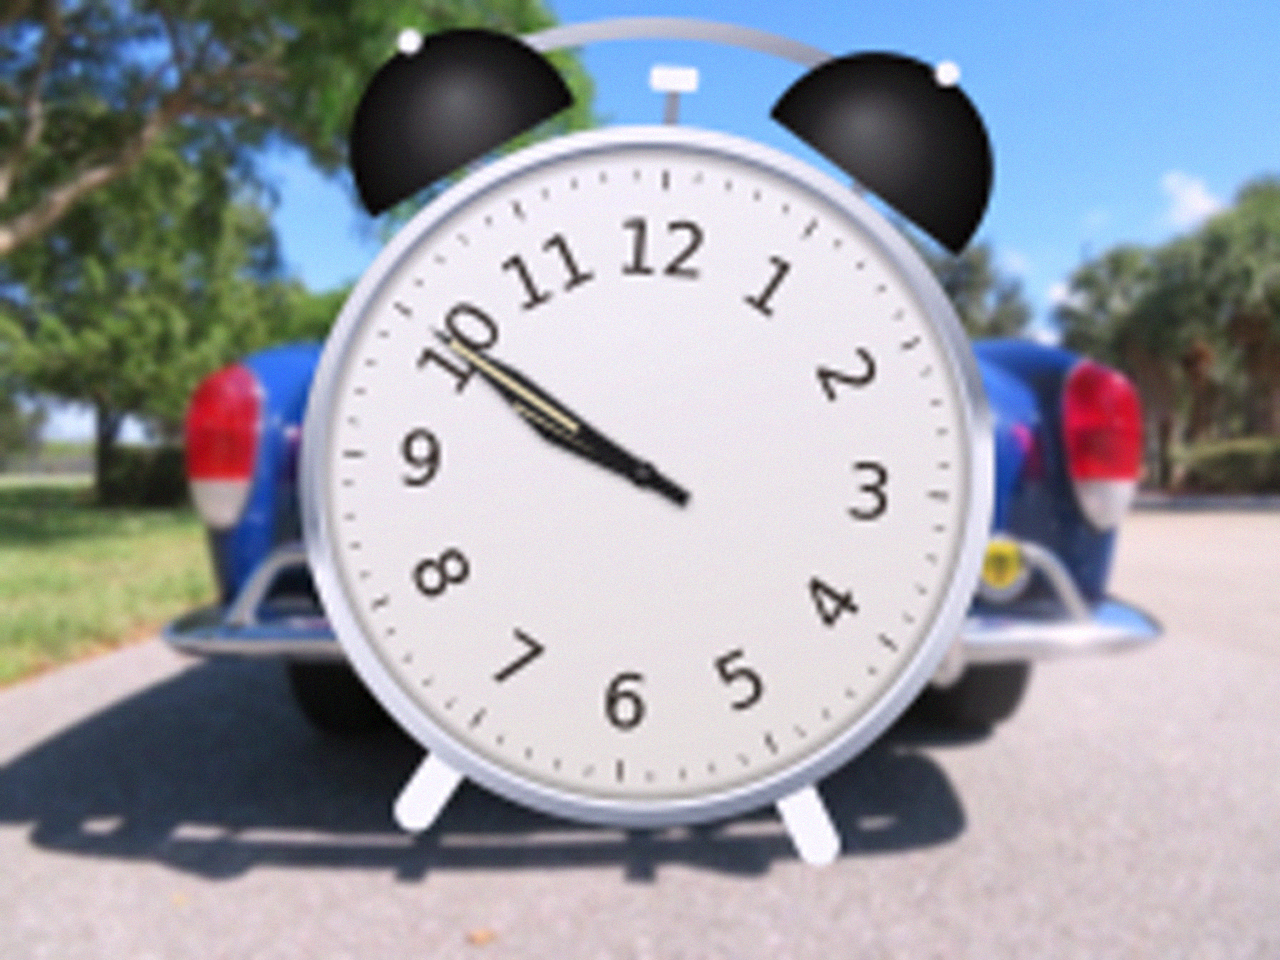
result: 9.50
